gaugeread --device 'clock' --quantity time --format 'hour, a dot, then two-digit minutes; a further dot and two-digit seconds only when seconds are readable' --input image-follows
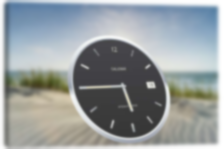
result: 5.45
